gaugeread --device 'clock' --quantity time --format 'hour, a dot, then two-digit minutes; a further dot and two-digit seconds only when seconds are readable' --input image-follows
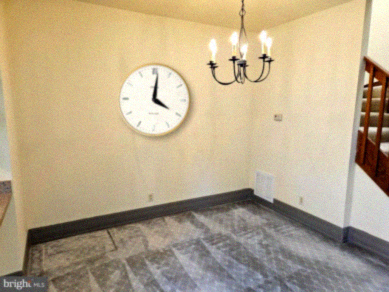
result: 4.01
